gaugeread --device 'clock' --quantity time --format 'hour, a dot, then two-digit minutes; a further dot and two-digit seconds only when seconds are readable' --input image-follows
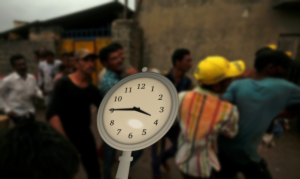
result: 3.45
